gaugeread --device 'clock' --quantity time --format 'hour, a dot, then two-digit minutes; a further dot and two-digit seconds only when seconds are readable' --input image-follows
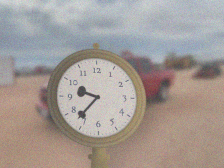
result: 9.37
